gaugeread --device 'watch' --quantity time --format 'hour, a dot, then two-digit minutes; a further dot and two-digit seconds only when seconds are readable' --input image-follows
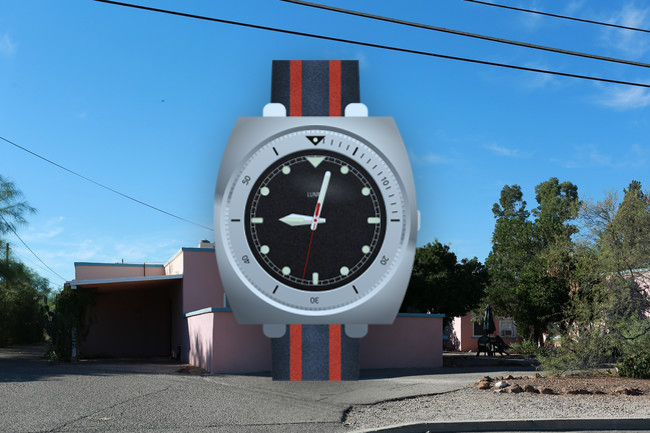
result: 9.02.32
